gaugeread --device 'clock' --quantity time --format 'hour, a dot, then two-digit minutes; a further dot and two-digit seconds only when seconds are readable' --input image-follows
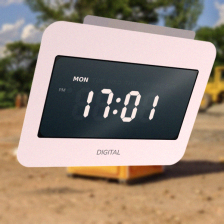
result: 17.01
